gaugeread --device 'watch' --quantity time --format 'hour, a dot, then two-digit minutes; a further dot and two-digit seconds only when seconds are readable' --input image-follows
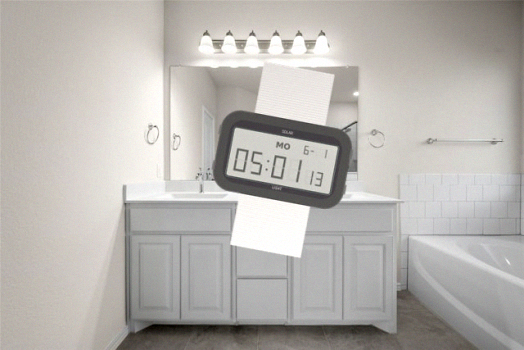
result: 5.01.13
